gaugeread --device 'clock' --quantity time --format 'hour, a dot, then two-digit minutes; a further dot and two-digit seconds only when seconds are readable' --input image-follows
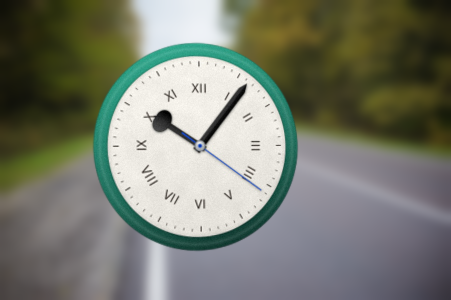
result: 10.06.21
